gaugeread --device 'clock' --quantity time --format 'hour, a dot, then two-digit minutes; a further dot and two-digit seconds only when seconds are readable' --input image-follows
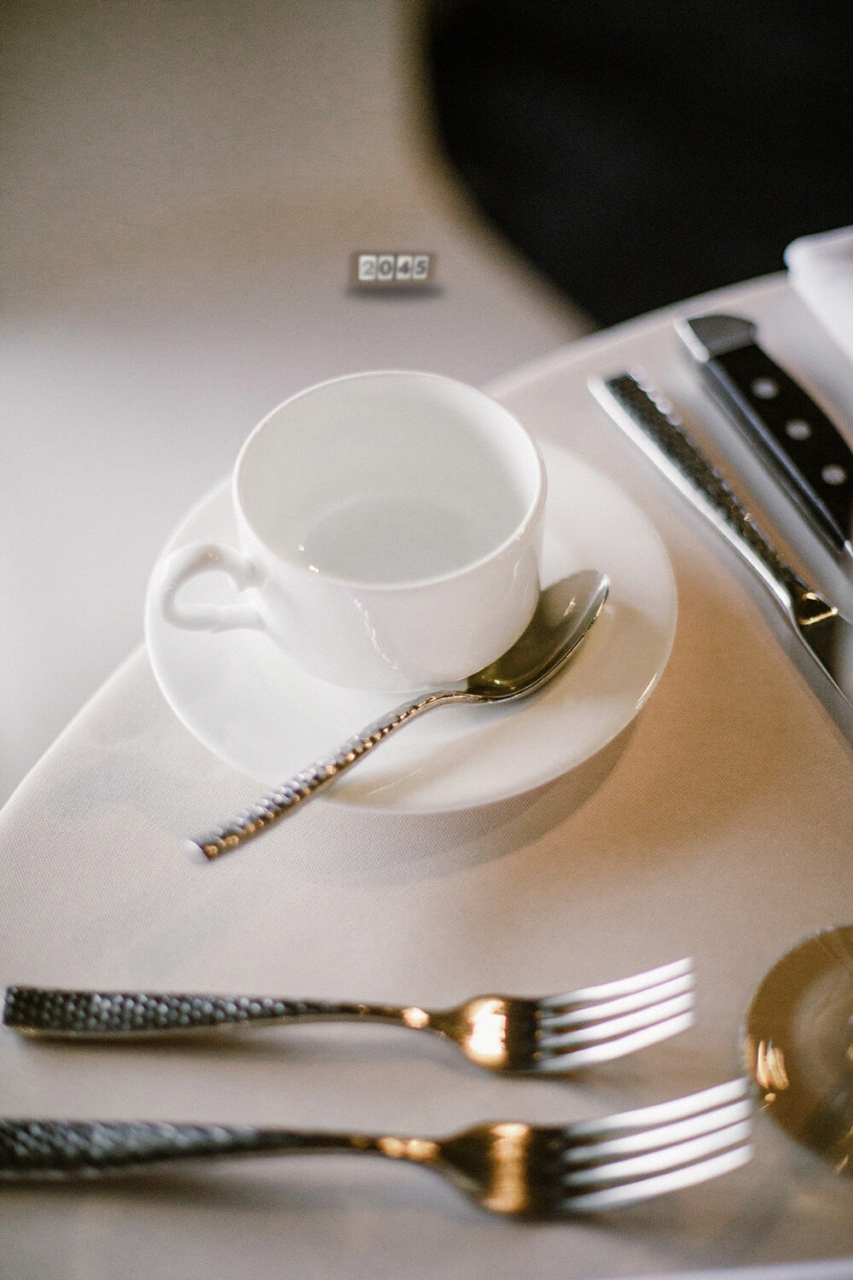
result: 20.45
